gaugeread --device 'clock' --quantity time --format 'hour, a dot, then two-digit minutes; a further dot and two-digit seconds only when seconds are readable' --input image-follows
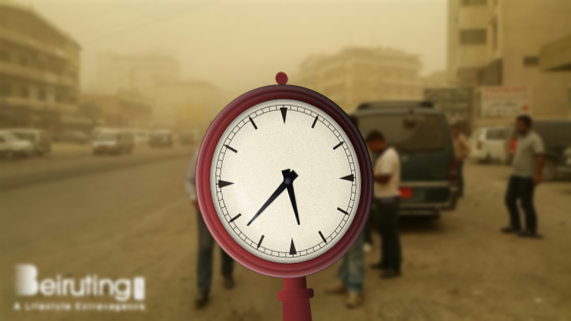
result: 5.38
